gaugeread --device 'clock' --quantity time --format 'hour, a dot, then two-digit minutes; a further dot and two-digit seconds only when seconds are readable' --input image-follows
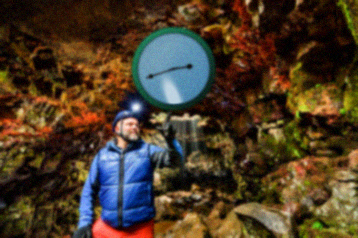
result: 2.42
